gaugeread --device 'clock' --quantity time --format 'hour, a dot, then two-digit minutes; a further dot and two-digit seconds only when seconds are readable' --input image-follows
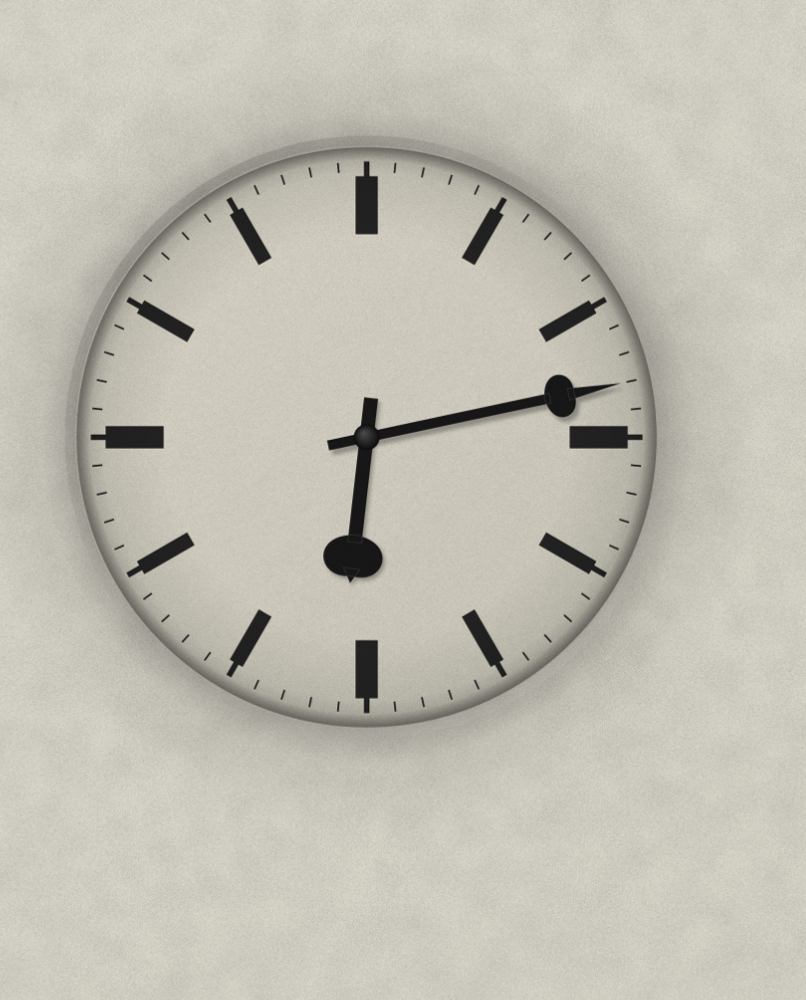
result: 6.13
